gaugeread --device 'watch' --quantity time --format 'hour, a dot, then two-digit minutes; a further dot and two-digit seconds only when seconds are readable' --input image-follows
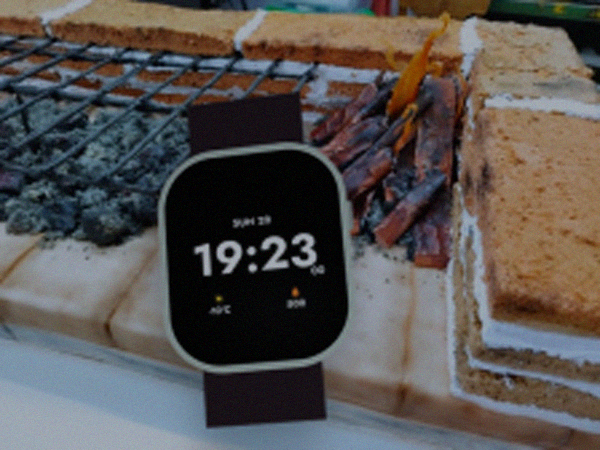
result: 19.23
